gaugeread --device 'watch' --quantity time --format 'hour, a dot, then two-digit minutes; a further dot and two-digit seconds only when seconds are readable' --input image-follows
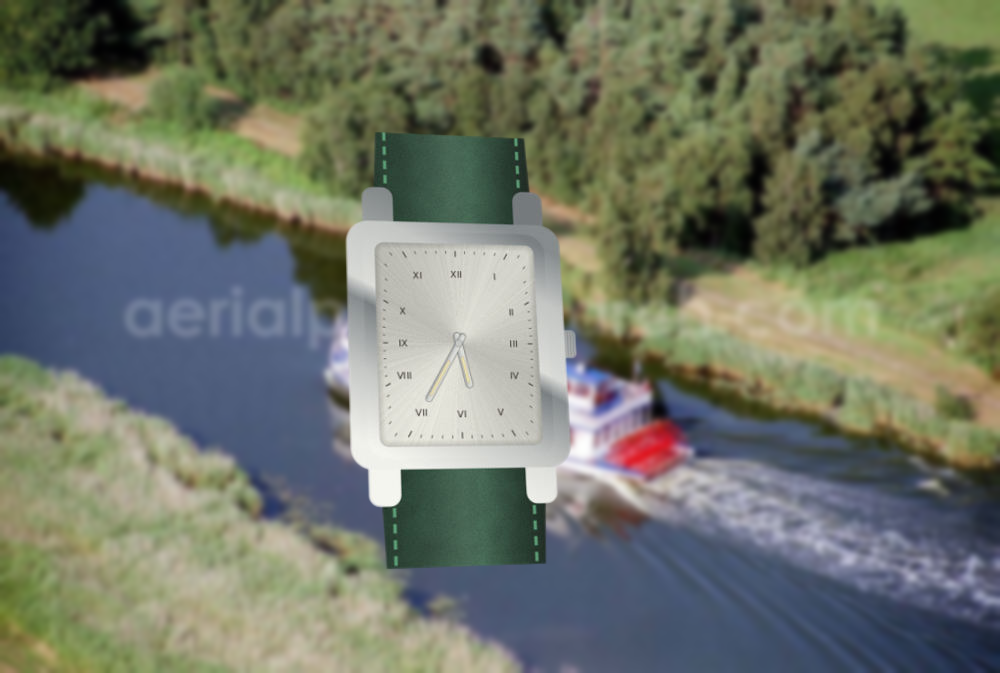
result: 5.35
